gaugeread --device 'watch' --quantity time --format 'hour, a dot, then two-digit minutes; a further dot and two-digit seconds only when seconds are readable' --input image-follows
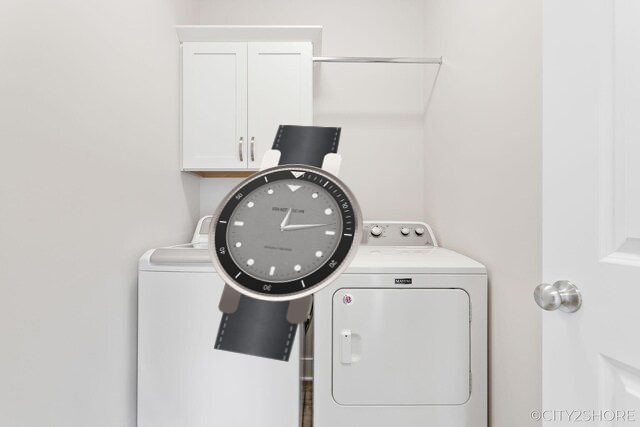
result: 12.13
